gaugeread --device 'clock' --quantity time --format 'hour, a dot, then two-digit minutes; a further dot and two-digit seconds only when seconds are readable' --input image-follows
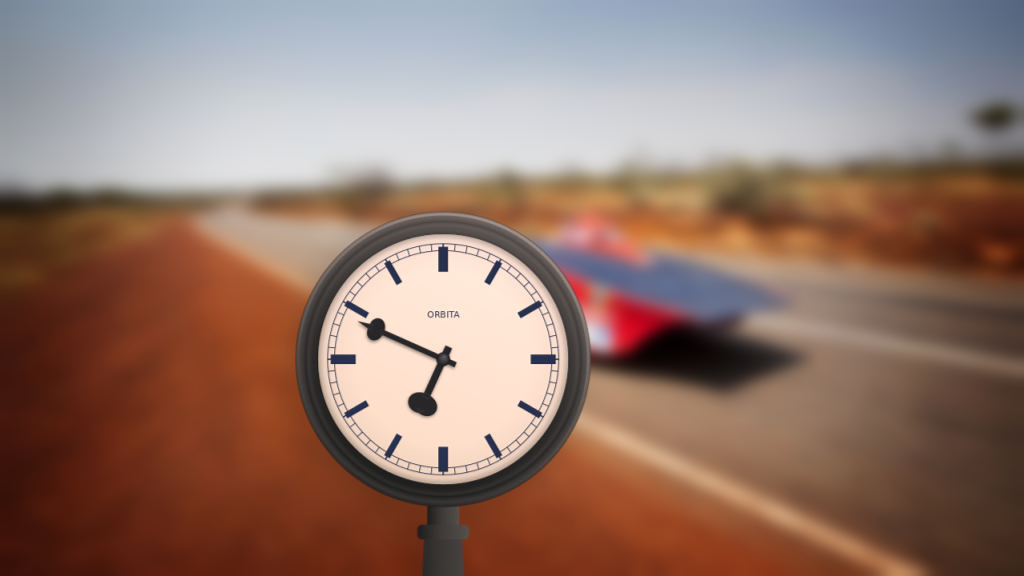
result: 6.49
